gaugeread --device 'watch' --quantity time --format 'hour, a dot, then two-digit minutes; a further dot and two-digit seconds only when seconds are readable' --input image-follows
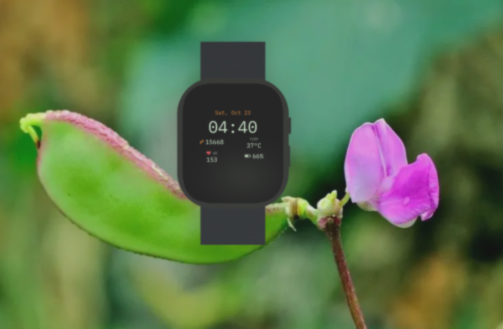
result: 4.40
